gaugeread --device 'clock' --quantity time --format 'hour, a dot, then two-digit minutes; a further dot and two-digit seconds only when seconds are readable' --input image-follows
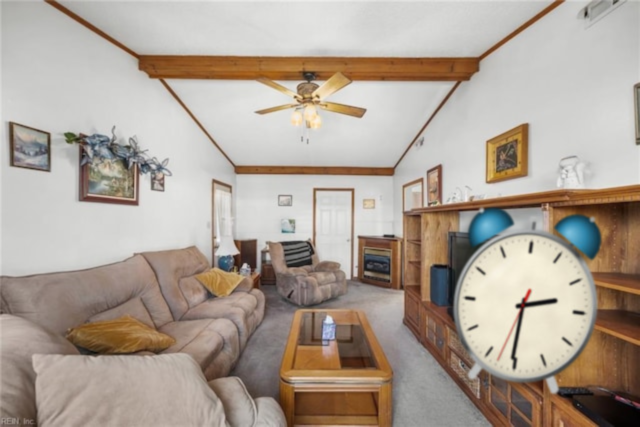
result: 2.30.33
